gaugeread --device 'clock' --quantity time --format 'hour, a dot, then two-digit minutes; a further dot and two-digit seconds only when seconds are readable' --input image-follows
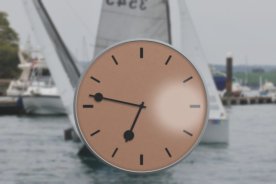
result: 6.47
